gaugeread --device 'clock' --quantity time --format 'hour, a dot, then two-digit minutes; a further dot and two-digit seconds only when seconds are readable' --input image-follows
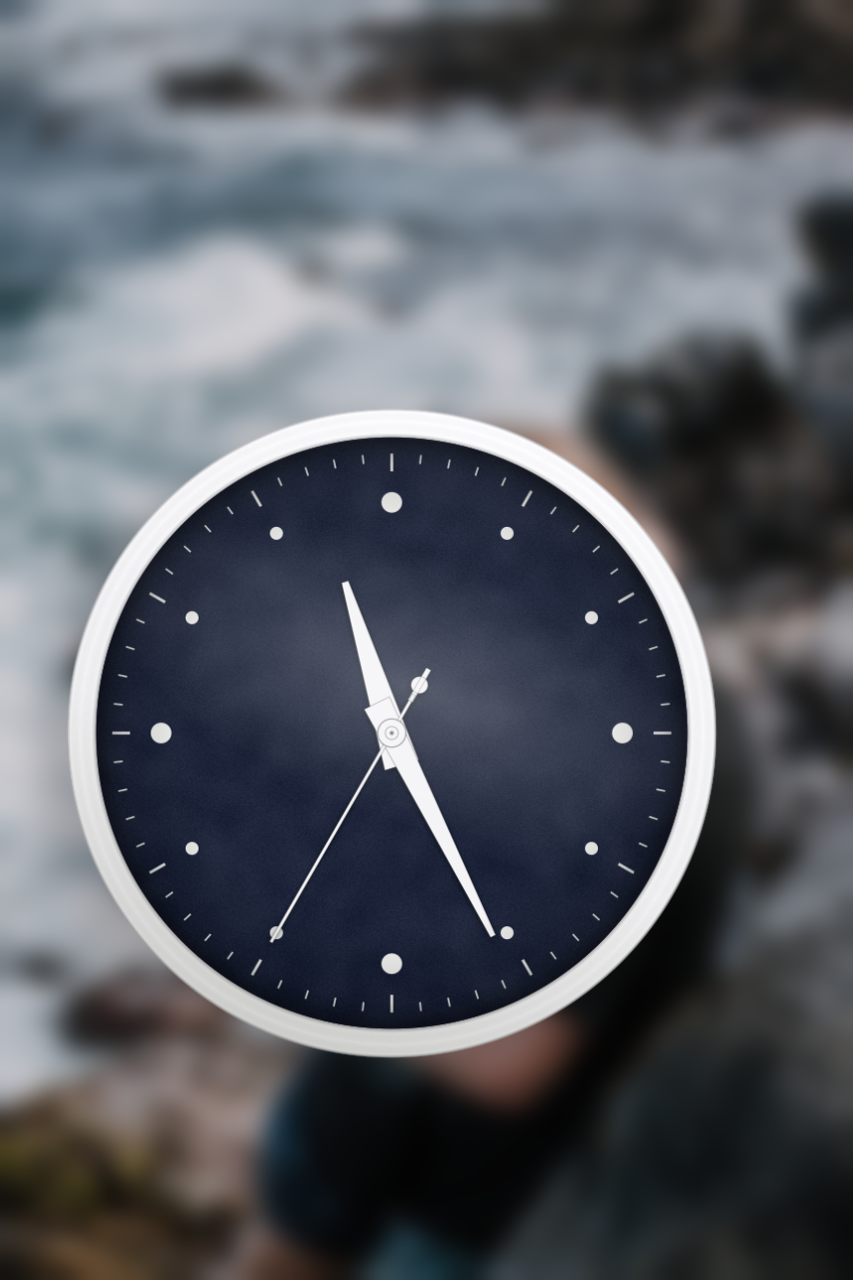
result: 11.25.35
